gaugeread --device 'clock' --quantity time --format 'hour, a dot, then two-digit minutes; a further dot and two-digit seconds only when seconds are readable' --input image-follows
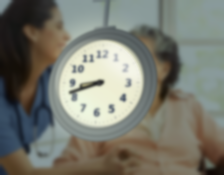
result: 8.42
